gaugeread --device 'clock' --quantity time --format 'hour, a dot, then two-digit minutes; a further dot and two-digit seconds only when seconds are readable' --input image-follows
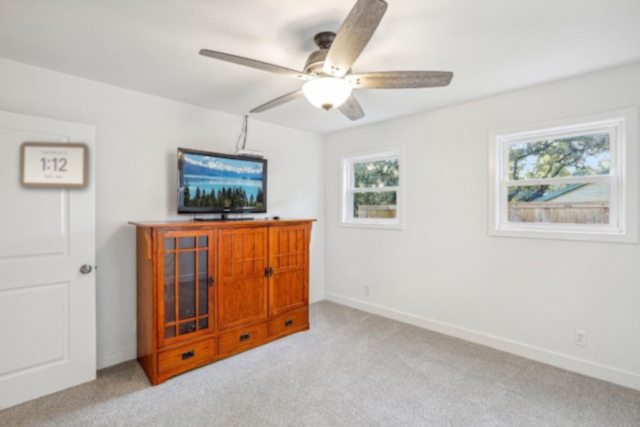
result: 1.12
